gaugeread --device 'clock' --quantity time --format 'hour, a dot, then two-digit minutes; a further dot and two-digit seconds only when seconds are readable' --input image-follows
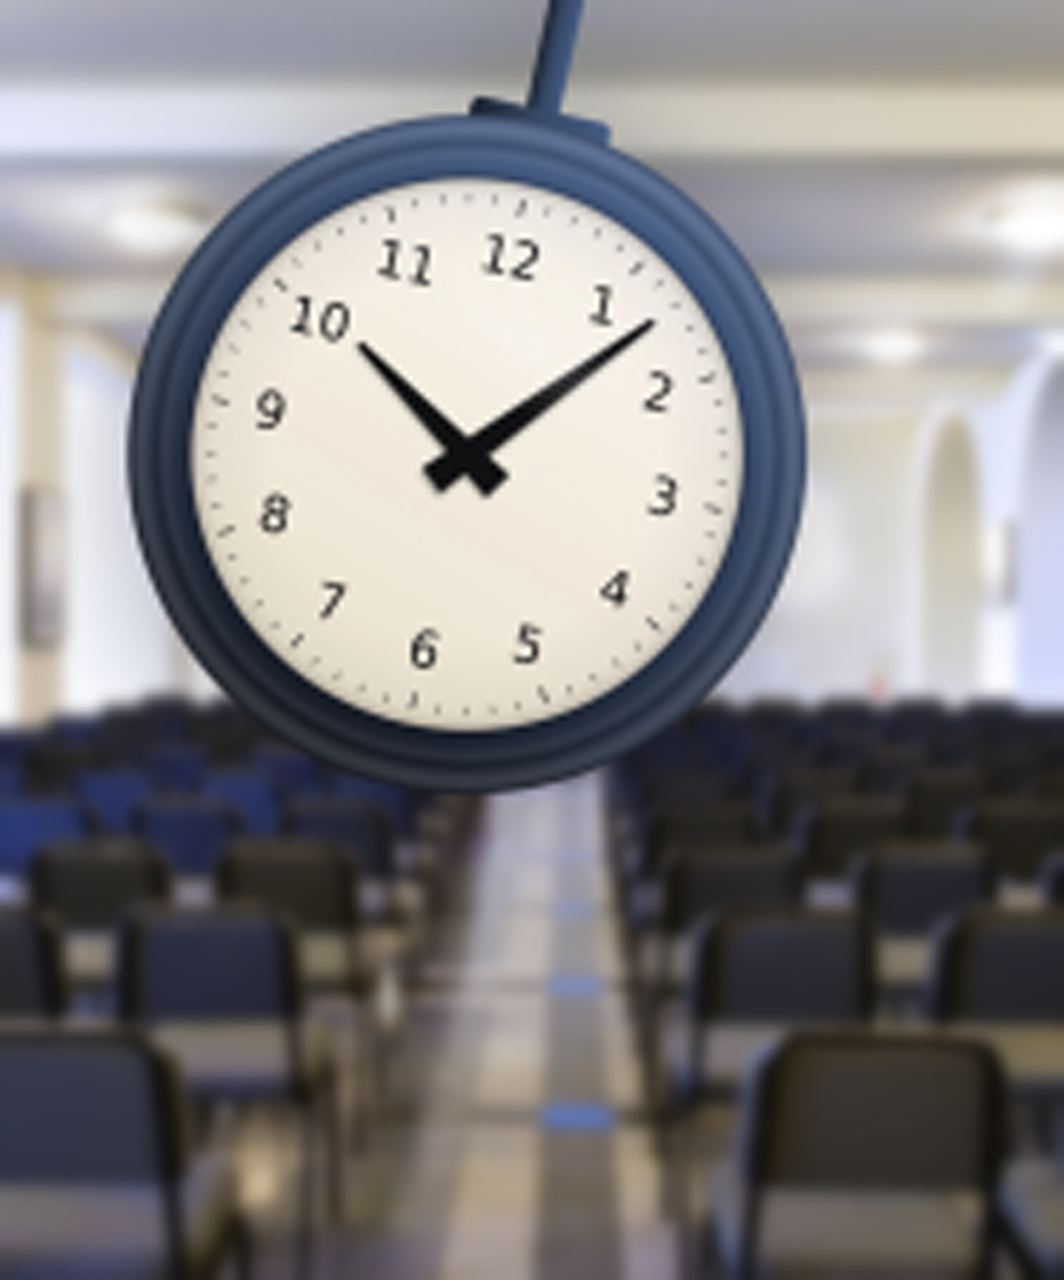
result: 10.07
